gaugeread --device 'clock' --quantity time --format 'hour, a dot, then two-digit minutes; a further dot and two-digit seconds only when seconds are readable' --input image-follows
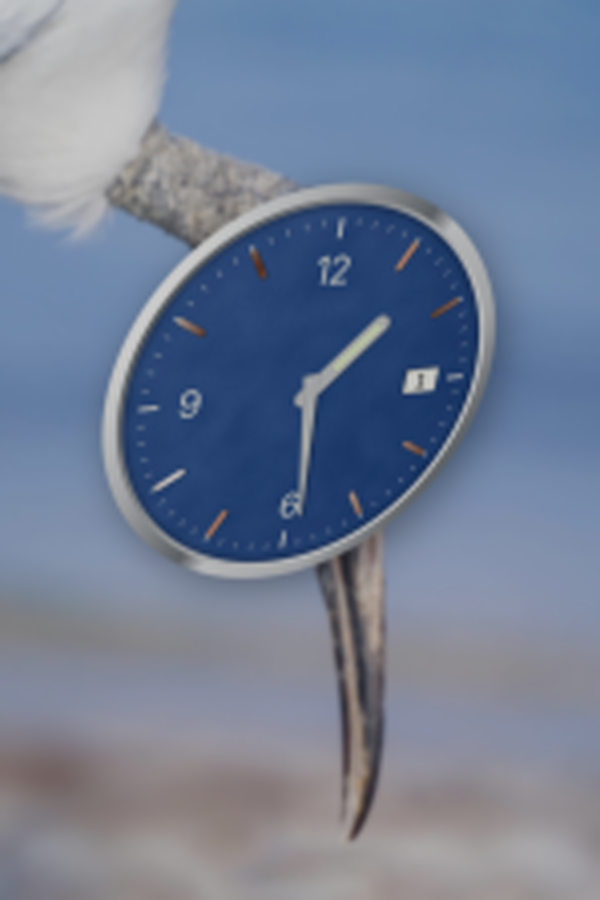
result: 1.29
